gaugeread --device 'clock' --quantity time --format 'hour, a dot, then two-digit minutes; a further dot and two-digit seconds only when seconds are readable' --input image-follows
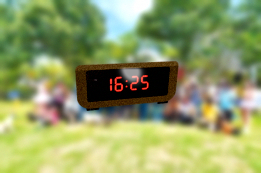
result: 16.25
